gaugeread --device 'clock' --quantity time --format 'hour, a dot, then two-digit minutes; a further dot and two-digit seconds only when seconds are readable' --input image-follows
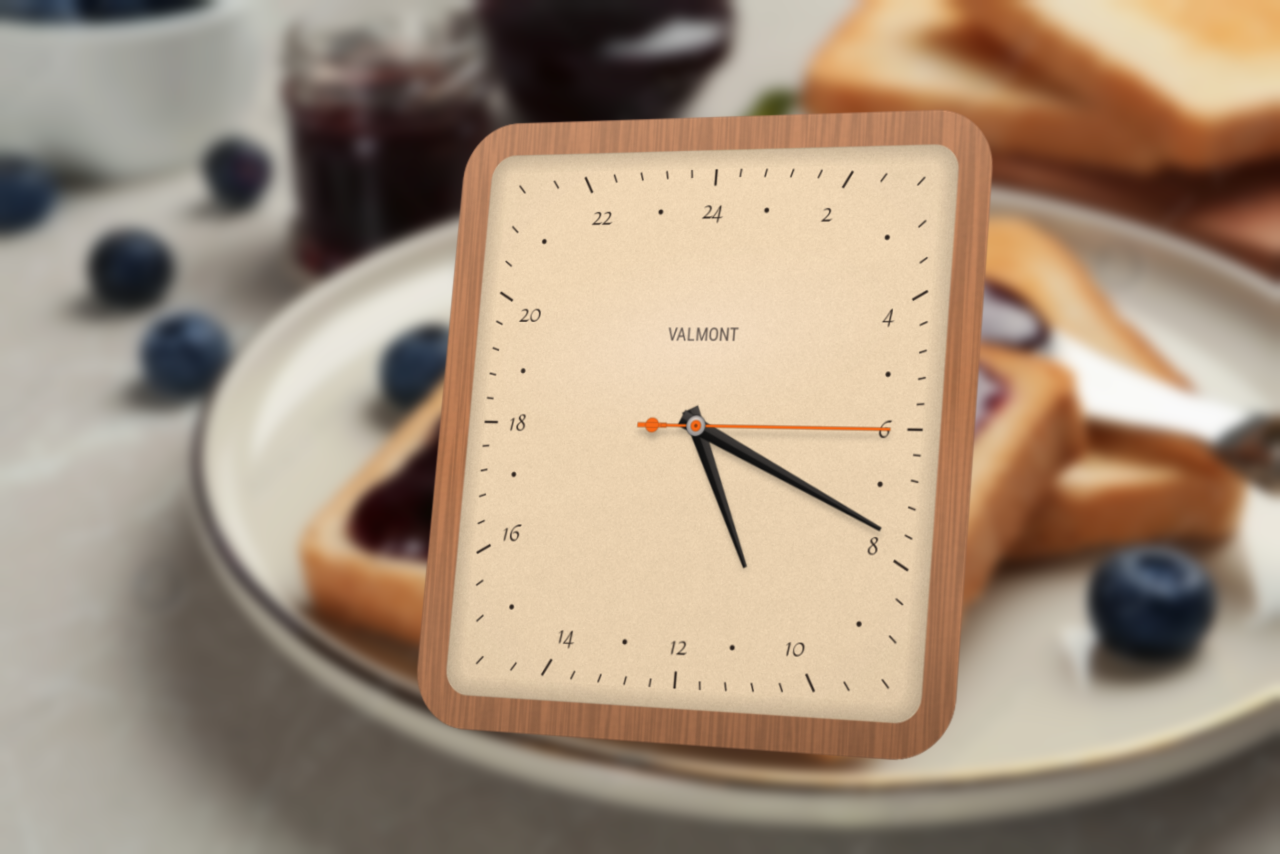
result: 10.19.15
